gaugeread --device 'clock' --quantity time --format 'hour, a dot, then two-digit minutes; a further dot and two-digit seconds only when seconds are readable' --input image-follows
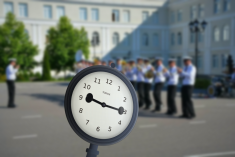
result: 9.15
